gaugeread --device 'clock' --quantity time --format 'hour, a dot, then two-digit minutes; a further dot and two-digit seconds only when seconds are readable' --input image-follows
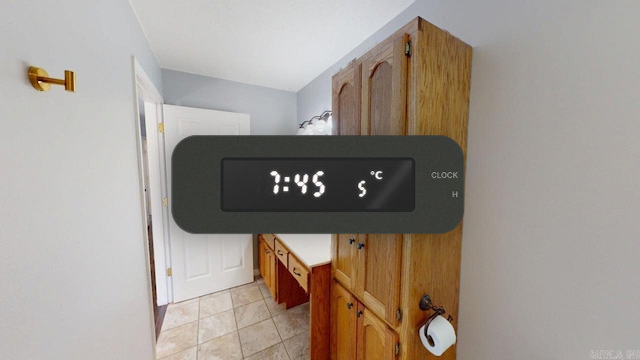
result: 7.45
